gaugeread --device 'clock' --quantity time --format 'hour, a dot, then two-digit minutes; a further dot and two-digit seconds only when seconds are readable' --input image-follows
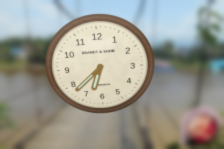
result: 6.38
